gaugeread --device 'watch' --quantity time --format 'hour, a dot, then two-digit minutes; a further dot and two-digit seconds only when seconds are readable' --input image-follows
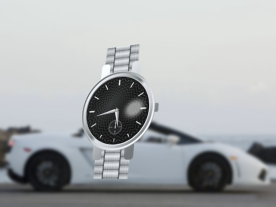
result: 5.43
